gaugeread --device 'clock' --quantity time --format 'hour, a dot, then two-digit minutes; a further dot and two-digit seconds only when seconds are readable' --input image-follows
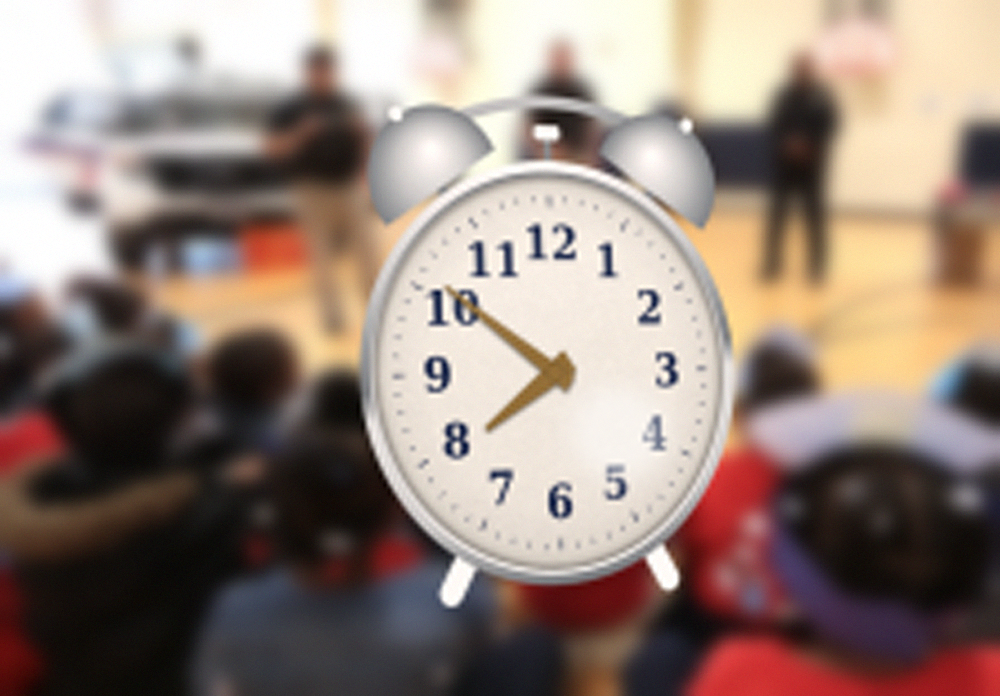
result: 7.51
